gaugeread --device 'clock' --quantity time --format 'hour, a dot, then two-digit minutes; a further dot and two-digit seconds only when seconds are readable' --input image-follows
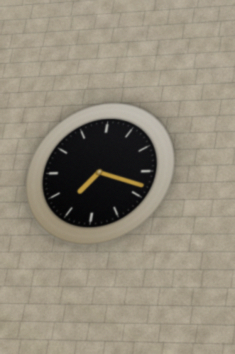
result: 7.18
